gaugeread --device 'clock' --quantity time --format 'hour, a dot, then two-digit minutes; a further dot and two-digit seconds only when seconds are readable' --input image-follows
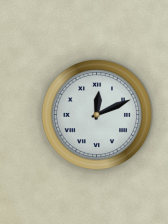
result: 12.11
